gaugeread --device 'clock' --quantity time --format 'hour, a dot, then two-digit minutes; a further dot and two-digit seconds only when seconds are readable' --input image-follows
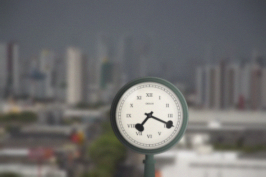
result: 7.19
